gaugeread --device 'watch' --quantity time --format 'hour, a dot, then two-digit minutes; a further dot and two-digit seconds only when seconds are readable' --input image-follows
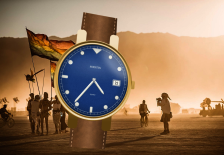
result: 4.36
